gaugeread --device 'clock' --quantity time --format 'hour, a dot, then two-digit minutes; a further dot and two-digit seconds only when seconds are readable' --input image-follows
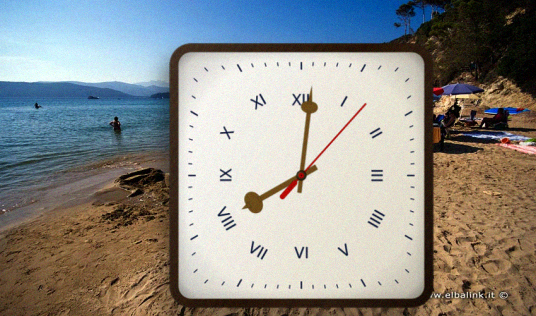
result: 8.01.07
